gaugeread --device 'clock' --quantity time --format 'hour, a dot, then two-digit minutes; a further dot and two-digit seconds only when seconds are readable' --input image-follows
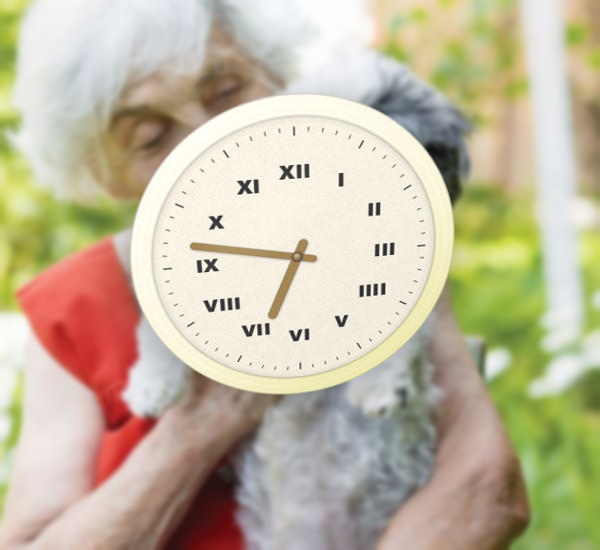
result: 6.47
